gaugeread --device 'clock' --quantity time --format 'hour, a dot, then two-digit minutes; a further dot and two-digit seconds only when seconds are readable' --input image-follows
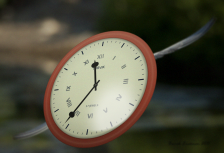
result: 11.36
